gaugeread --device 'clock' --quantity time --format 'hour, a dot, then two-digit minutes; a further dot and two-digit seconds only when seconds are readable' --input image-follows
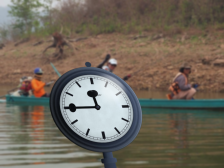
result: 11.45
